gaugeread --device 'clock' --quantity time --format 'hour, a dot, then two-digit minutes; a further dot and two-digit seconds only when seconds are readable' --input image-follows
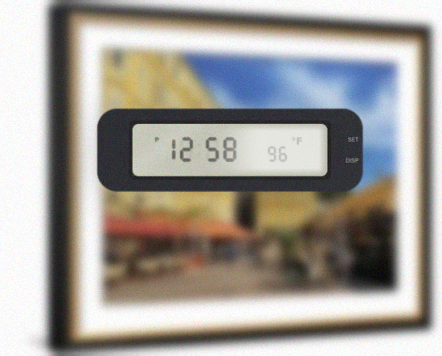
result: 12.58
